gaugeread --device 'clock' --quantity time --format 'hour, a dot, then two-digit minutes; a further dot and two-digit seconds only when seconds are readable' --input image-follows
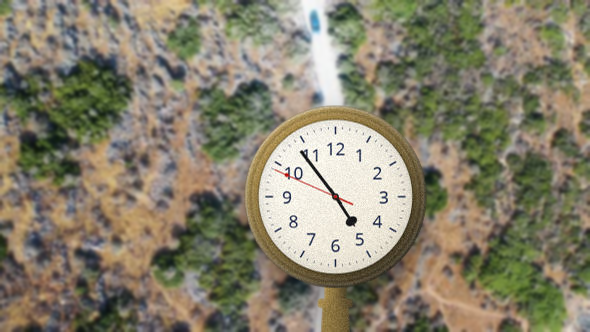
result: 4.53.49
